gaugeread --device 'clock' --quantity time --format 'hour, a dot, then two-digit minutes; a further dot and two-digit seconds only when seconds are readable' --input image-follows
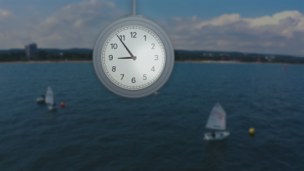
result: 8.54
